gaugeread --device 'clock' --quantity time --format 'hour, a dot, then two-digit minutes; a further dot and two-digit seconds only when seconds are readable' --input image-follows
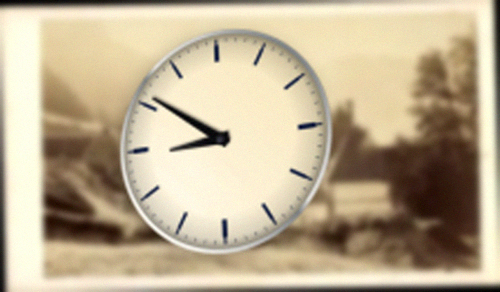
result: 8.51
